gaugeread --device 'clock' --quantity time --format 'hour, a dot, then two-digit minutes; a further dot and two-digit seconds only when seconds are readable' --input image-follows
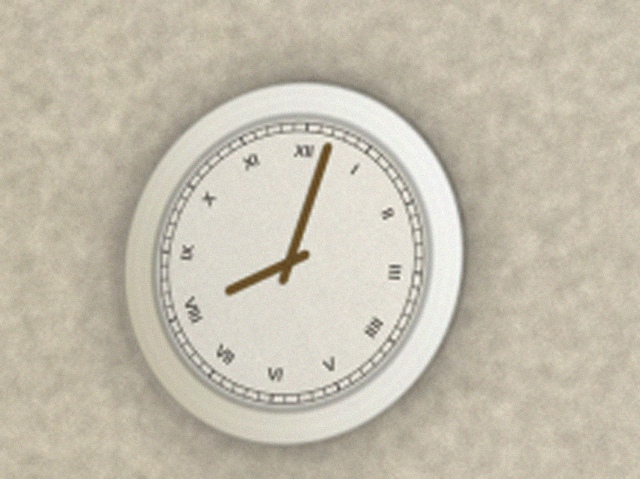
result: 8.02
